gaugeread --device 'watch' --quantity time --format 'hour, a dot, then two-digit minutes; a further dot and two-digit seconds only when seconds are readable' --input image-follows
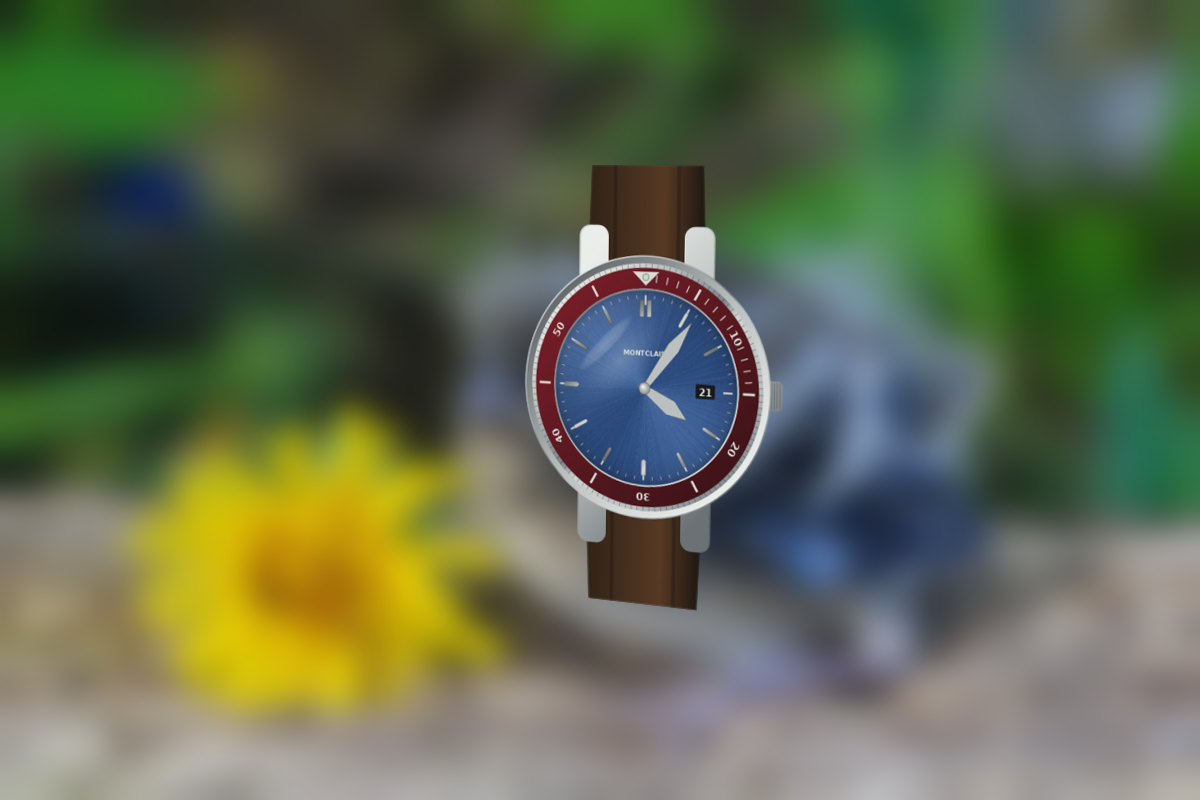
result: 4.06
